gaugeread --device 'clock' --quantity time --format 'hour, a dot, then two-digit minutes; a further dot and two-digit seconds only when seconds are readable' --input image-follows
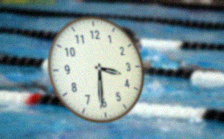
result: 3.31
